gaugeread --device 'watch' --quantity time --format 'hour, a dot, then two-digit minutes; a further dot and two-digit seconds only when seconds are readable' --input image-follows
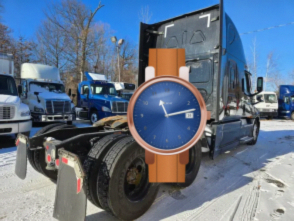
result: 11.13
